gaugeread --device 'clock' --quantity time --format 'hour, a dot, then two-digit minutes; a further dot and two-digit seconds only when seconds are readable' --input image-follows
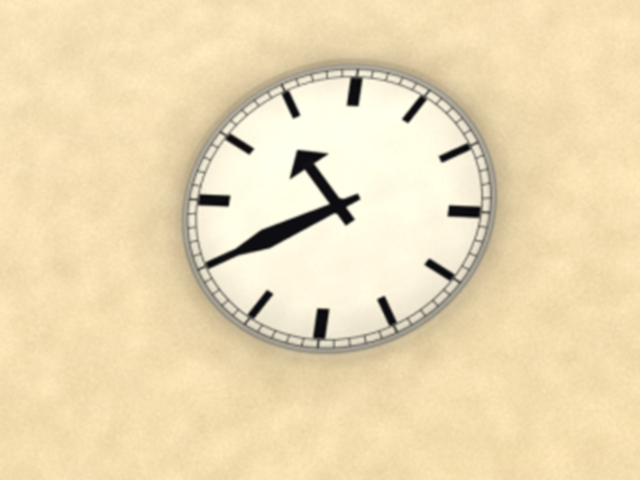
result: 10.40
